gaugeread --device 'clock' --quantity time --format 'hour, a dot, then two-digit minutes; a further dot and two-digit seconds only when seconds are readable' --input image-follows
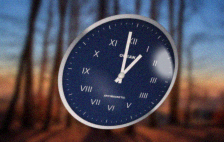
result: 12.59
